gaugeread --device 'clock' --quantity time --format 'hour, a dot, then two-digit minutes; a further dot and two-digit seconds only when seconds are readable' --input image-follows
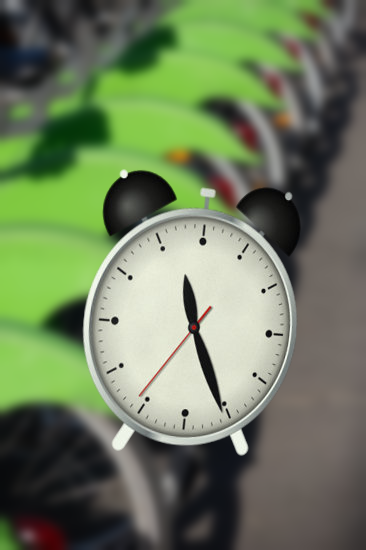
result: 11.25.36
